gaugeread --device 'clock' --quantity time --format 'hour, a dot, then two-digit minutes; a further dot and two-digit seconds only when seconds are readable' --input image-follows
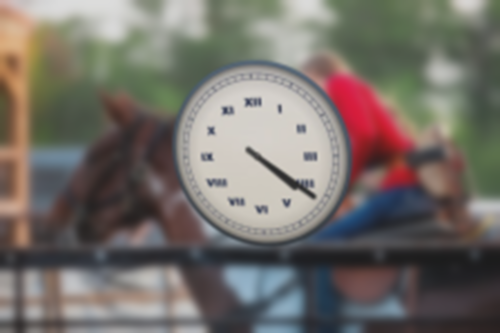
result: 4.21
